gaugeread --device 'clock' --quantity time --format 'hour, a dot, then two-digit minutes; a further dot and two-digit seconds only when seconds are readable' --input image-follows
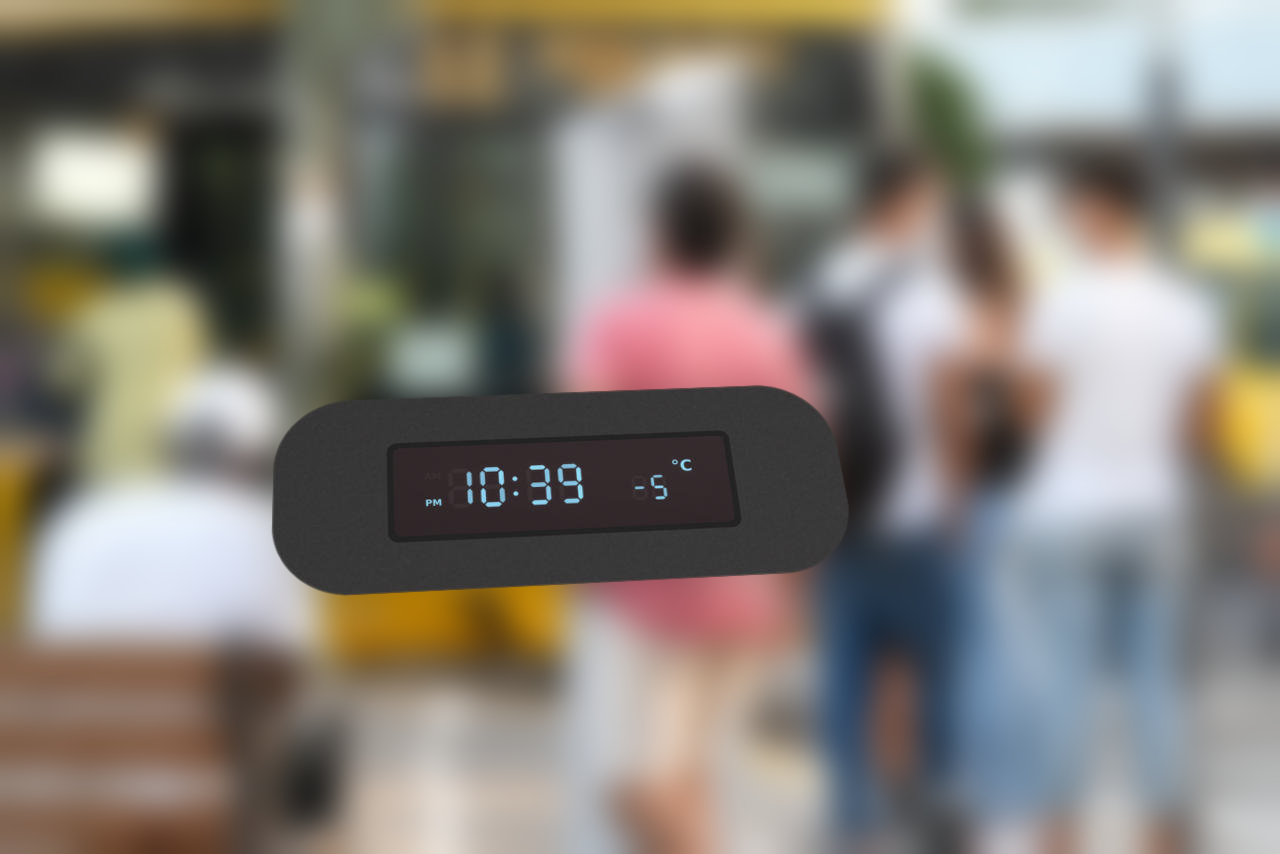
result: 10.39
